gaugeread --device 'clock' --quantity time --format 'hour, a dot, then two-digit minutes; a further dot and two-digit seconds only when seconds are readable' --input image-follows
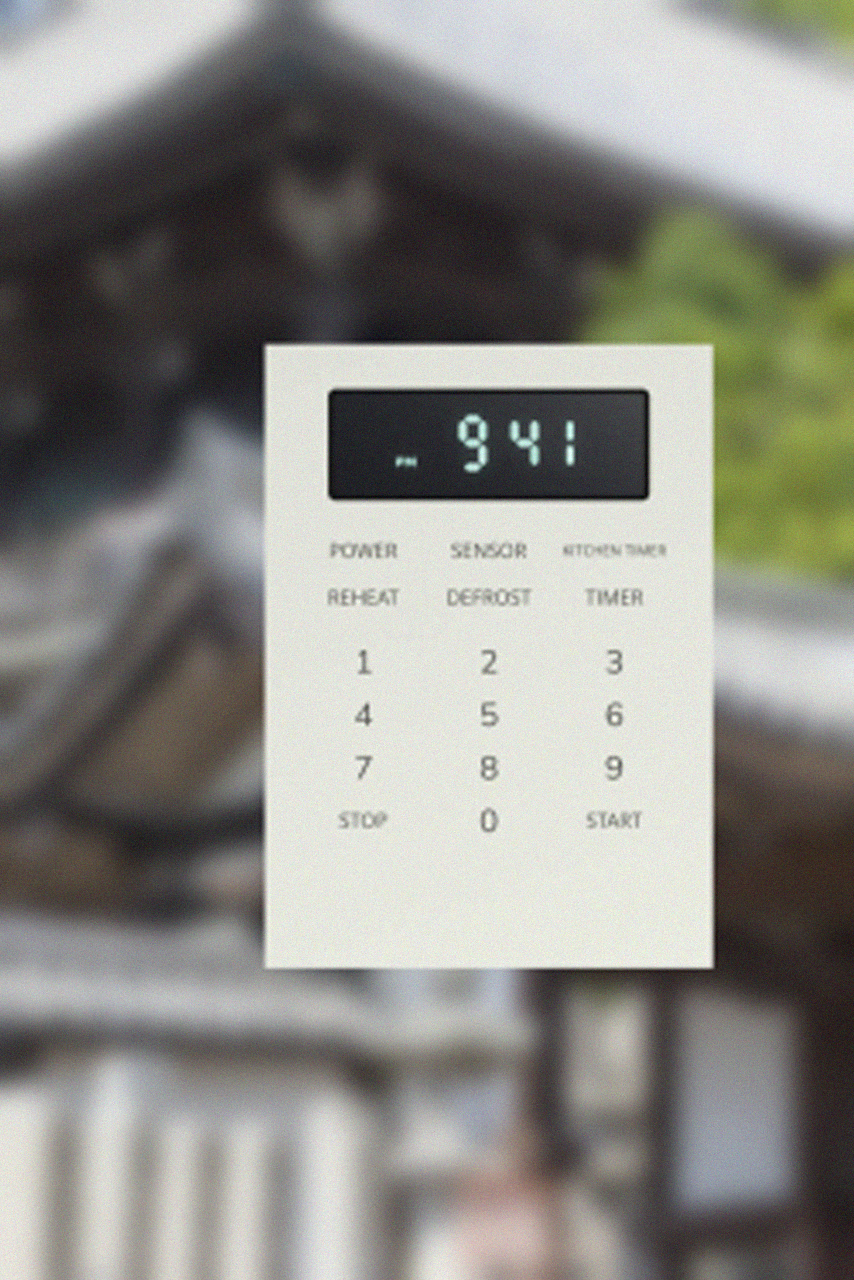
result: 9.41
